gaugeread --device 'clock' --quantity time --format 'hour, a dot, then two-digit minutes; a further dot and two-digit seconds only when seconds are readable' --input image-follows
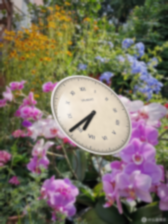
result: 7.41
